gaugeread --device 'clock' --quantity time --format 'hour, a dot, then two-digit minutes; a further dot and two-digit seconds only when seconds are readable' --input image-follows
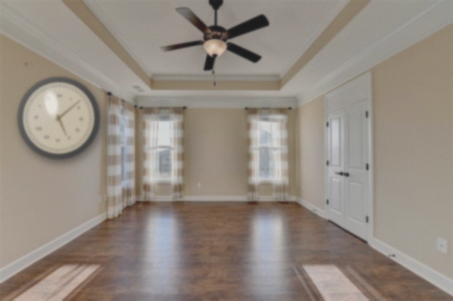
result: 5.08
